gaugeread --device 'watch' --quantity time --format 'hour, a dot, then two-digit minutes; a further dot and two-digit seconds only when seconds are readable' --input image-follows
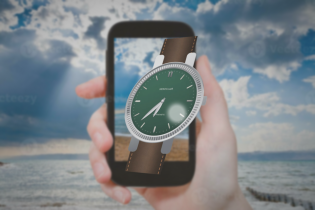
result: 6.37
